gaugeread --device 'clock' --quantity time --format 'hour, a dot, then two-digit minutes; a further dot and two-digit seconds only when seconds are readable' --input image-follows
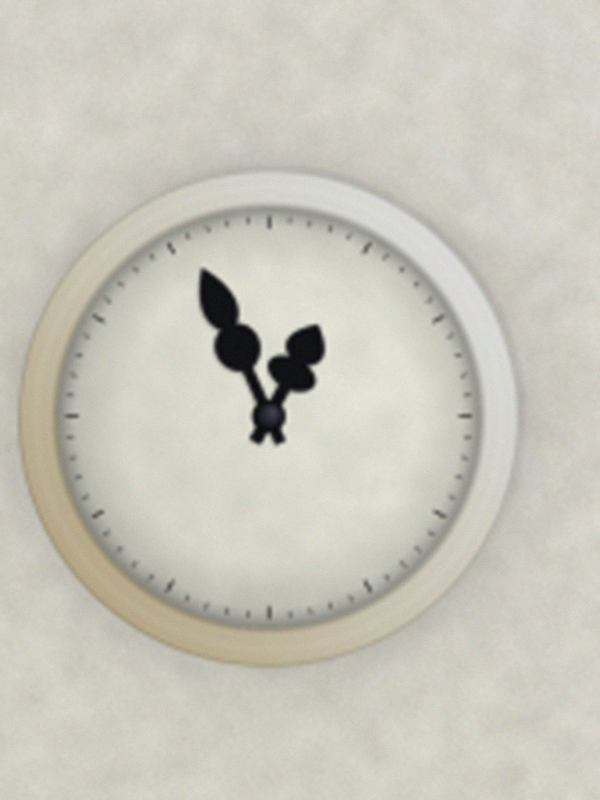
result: 12.56
